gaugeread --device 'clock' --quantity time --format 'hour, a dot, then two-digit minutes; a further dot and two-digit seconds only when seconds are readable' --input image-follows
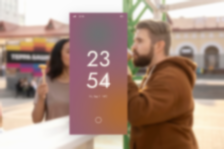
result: 23.54
